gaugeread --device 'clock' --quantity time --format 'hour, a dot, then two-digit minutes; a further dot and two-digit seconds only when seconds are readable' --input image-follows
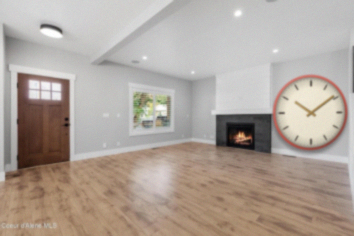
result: 10.09
